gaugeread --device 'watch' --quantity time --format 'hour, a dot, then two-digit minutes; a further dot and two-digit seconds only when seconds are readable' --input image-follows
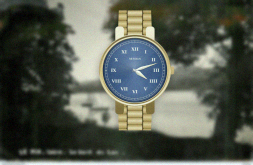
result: 4.12
